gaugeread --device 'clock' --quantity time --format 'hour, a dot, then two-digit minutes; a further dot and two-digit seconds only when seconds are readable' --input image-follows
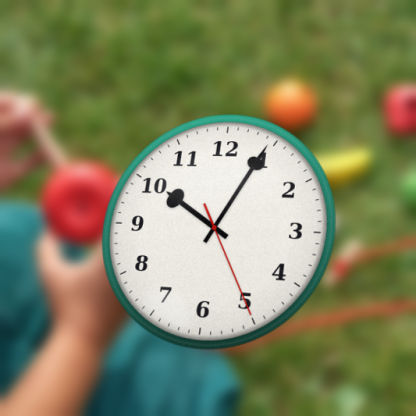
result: 10.04.25
